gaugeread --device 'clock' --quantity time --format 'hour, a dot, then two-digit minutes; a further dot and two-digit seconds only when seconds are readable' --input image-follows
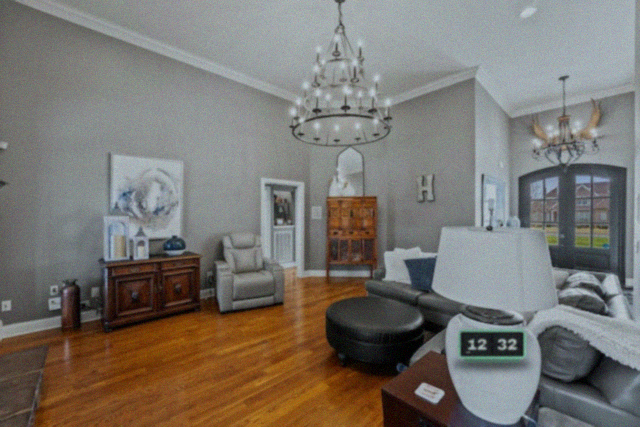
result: 12.32
